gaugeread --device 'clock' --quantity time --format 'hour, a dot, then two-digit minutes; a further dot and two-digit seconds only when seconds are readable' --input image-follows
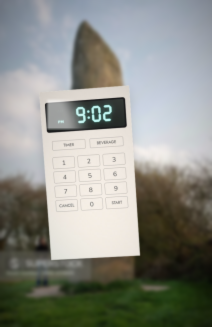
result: 9.02
